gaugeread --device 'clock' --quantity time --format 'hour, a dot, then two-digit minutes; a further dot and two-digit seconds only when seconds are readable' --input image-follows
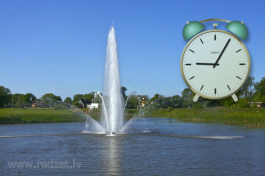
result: 9.05
